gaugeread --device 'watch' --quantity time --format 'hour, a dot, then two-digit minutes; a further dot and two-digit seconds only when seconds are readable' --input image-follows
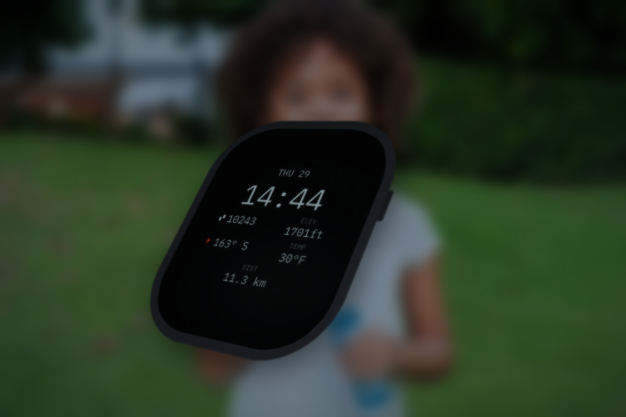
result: 14.44
